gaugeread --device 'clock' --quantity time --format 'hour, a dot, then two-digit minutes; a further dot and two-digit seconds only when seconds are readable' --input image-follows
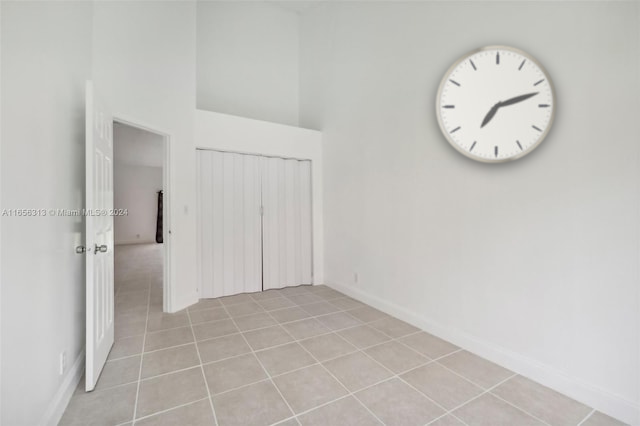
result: 7.12
